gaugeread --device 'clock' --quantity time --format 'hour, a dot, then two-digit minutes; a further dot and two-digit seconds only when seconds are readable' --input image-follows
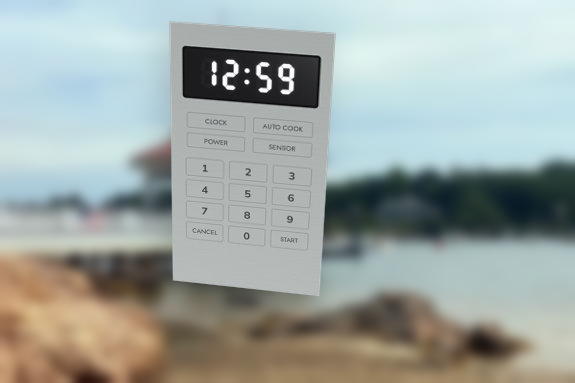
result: 12.59
